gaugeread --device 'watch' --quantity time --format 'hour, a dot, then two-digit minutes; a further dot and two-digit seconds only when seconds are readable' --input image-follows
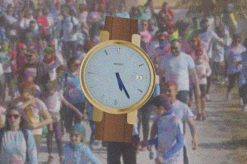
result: 5.25
